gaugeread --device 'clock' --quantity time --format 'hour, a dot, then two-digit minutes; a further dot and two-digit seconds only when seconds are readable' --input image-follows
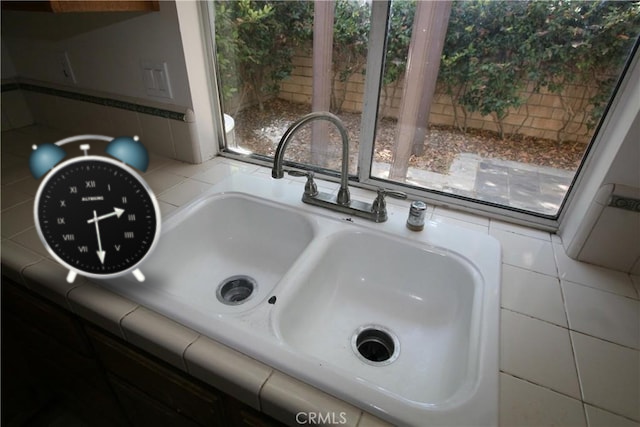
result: 2.30
